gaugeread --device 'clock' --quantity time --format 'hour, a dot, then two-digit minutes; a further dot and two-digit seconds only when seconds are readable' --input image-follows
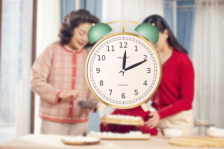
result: 12.11
